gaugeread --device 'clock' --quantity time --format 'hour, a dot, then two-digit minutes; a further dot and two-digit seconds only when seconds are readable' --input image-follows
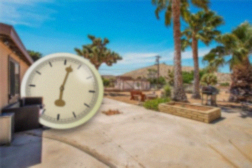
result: 6.02
